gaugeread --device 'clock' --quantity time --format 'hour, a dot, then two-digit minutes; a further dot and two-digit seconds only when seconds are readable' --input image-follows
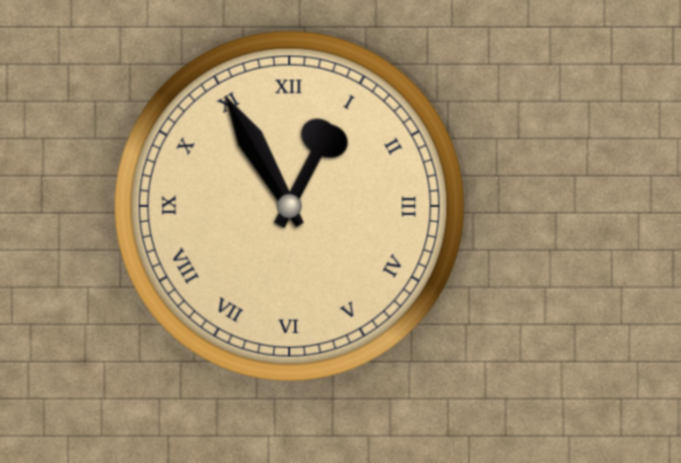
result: 12.55
